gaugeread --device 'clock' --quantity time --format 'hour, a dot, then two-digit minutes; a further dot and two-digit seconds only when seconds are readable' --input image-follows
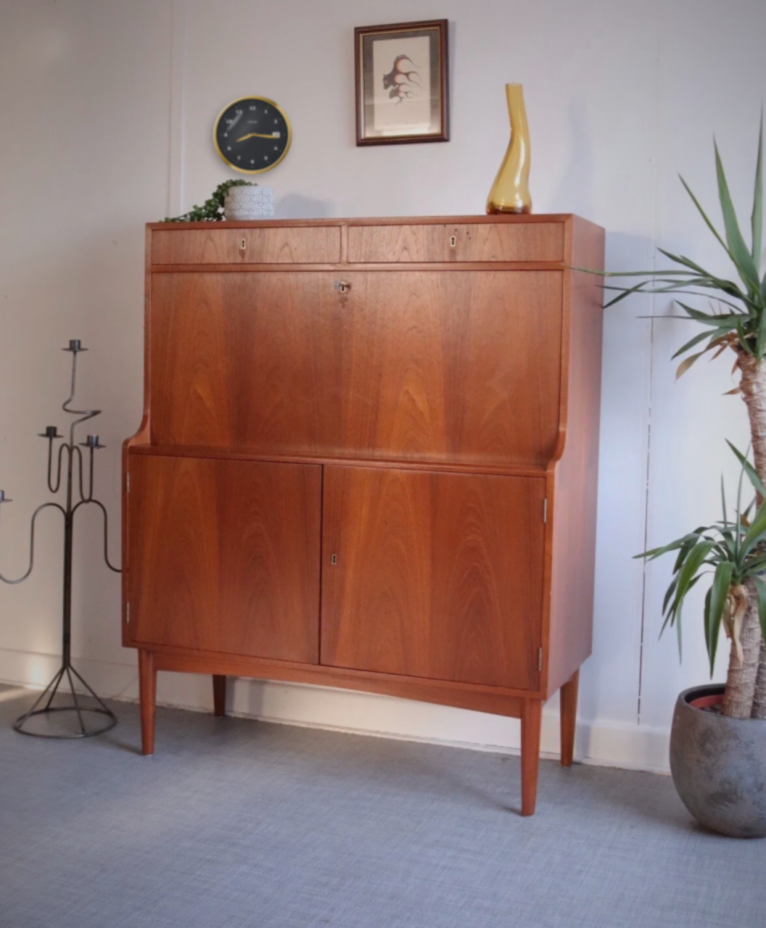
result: 8.16
